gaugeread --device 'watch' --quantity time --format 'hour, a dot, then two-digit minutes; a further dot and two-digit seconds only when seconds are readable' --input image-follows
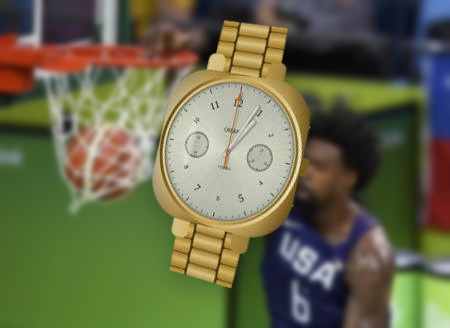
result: 1.04
